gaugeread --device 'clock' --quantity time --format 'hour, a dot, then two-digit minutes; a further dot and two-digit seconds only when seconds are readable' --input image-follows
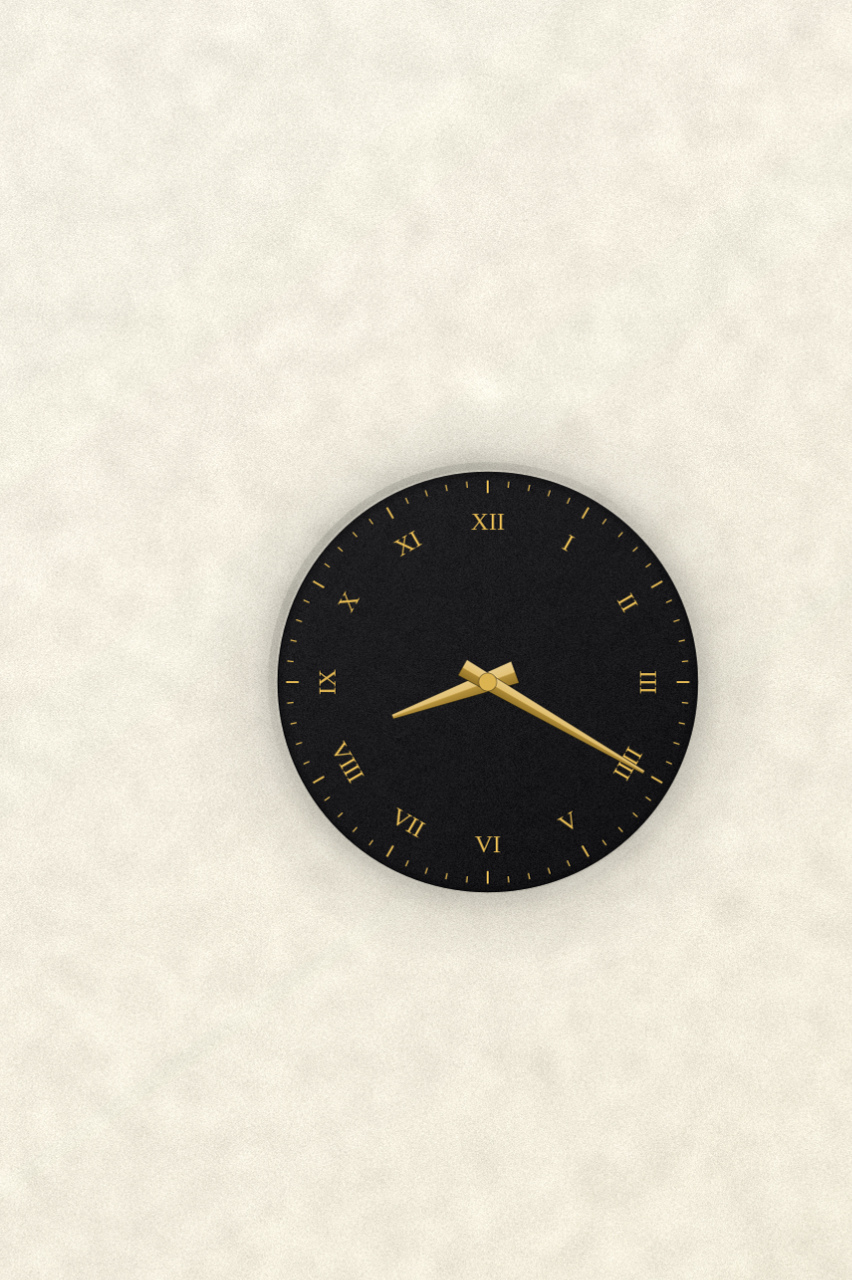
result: 8.20
